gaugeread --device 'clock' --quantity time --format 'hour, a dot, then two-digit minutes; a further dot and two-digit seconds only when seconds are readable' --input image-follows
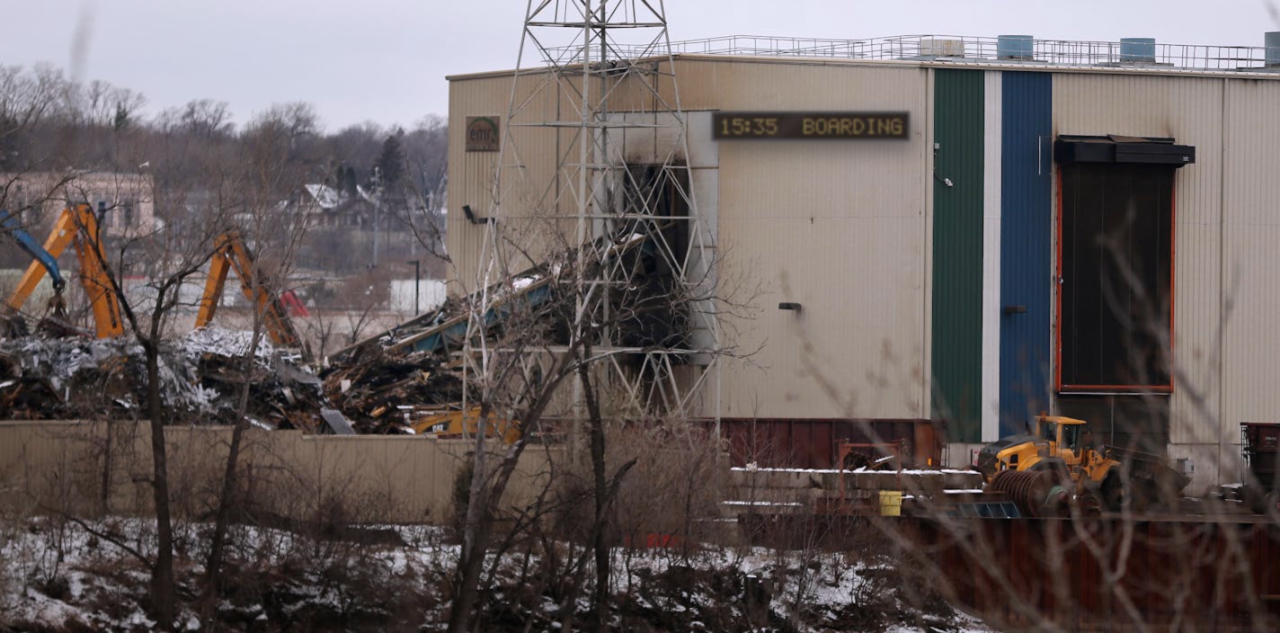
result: 15.35
